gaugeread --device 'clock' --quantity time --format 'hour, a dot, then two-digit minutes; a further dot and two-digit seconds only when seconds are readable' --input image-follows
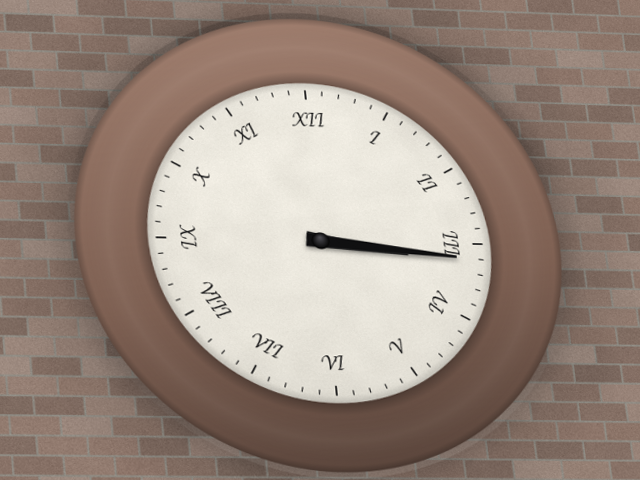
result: 3.16
